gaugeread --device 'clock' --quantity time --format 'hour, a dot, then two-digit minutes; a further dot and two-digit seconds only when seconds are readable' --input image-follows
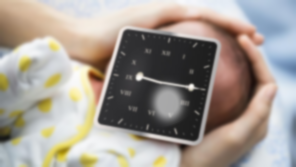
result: 9.15
